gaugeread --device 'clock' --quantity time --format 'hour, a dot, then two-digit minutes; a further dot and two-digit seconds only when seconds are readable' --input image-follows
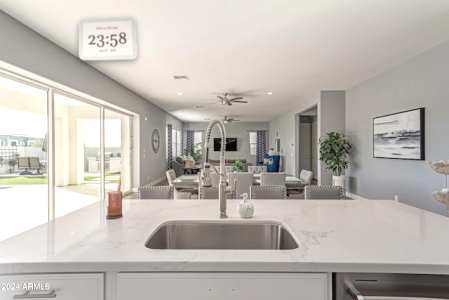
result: 23.58
